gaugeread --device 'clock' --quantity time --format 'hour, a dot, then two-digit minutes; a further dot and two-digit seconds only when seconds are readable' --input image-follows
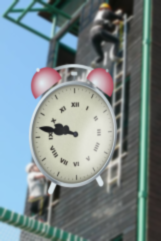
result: 9.47
